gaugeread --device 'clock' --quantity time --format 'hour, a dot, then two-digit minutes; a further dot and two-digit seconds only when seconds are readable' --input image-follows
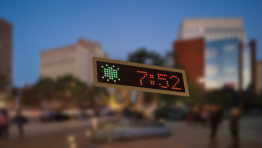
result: 7.52
